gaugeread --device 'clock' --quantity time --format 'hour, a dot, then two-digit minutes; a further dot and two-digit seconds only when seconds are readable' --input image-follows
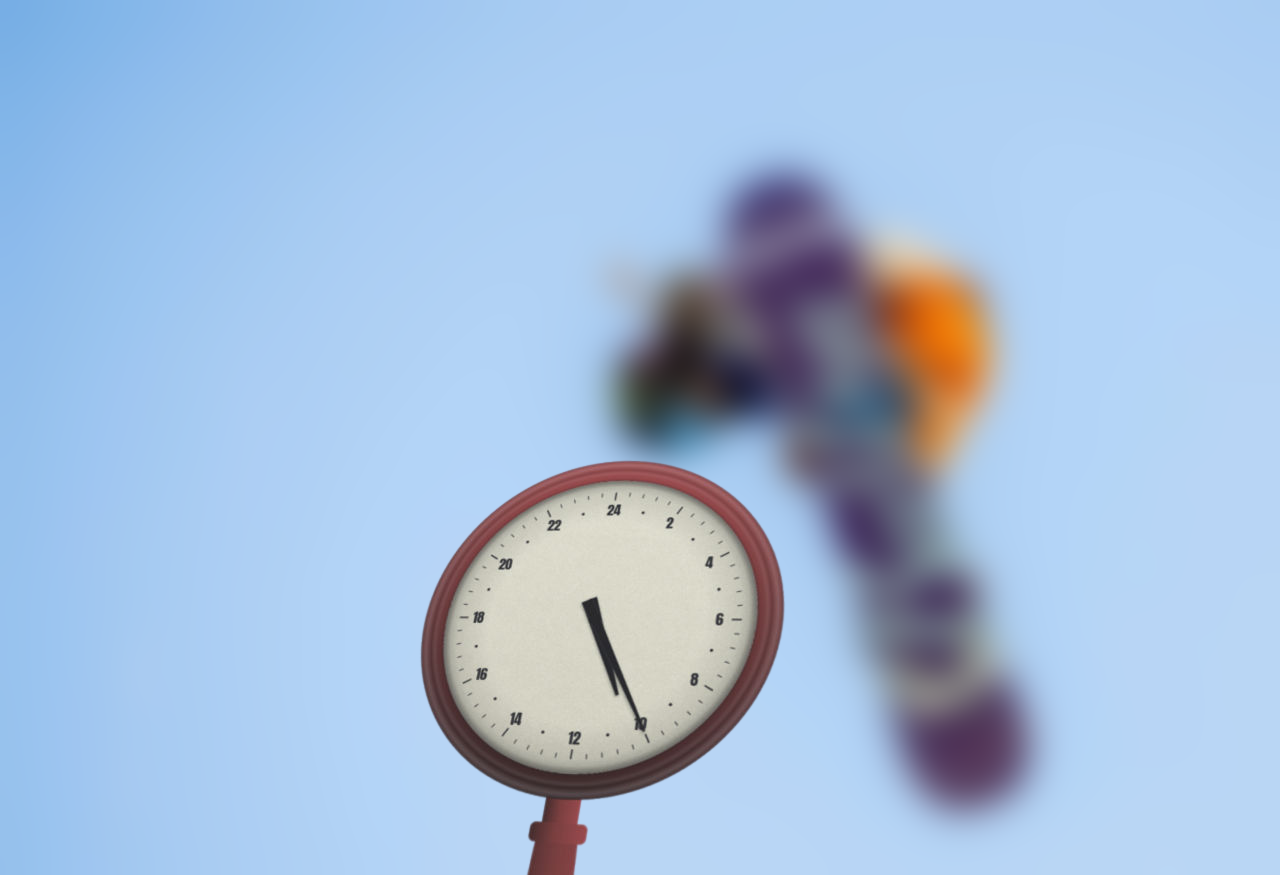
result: 10.25
